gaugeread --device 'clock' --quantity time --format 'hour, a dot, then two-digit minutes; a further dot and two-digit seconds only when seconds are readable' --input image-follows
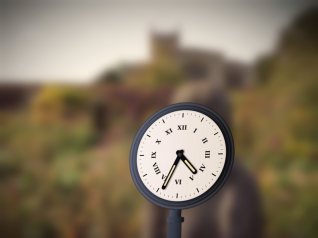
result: 4.34
